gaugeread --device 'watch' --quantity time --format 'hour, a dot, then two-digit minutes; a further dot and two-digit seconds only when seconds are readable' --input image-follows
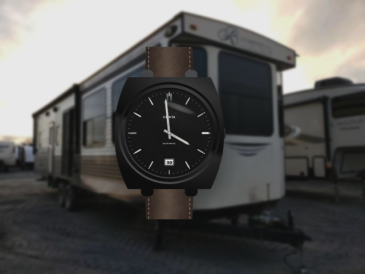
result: 3.59
